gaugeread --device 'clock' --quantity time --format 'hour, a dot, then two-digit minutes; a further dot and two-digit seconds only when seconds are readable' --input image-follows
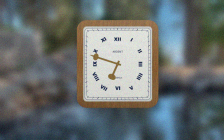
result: 6.48
